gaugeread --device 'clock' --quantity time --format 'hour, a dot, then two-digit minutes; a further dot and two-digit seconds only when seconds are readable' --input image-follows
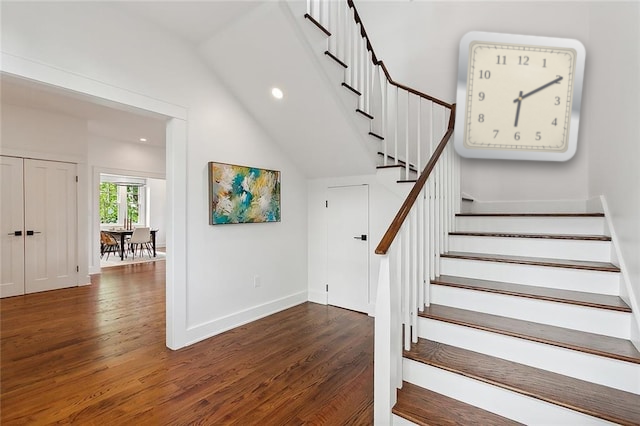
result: 6.10
